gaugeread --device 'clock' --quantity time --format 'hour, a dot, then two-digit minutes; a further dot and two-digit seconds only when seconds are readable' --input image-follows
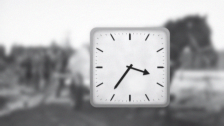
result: 3.36
